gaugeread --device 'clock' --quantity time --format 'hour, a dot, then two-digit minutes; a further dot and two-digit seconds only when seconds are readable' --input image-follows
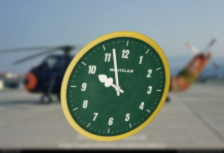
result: 9.57
